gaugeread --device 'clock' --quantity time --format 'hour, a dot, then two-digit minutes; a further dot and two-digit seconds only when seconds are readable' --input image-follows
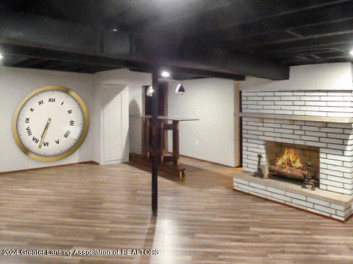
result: 6.32
